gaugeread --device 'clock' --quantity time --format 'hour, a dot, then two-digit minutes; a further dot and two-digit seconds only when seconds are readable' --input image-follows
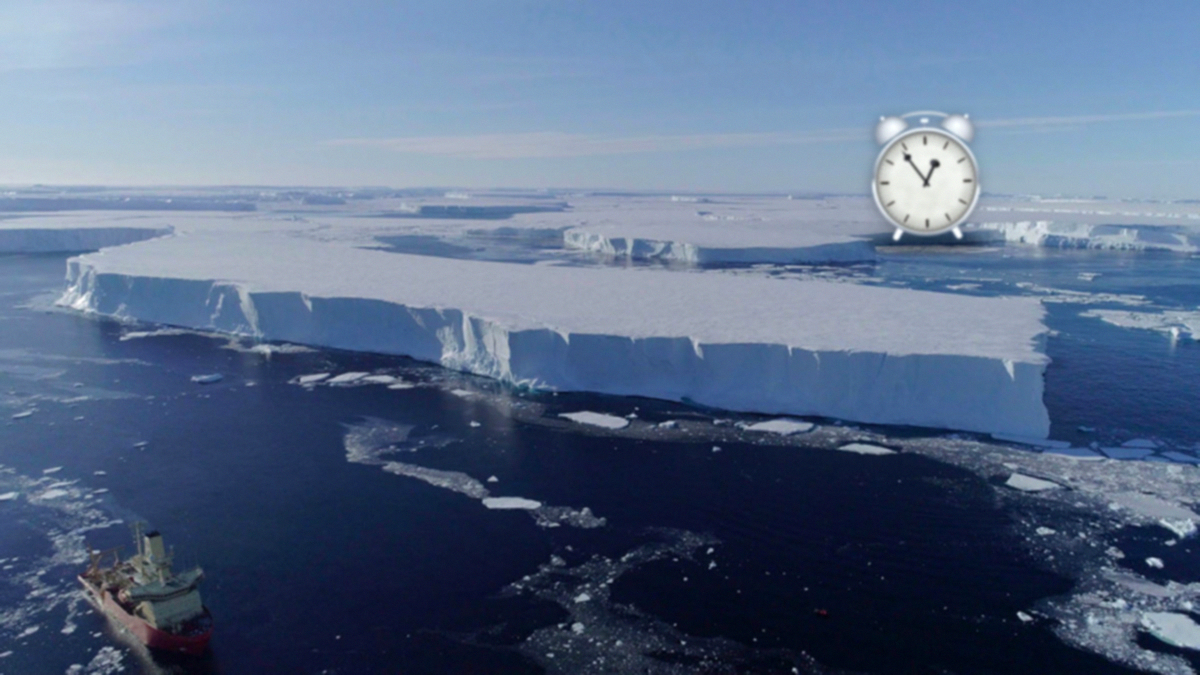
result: 12.54
